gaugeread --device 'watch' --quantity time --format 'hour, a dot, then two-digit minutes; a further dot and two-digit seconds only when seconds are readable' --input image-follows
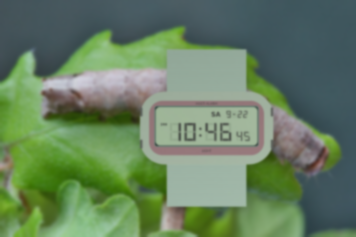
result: 10.46
